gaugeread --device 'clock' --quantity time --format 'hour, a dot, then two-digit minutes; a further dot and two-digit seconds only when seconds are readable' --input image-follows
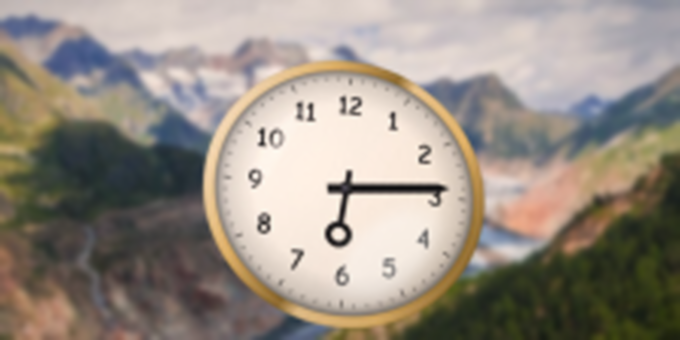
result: 6.14
